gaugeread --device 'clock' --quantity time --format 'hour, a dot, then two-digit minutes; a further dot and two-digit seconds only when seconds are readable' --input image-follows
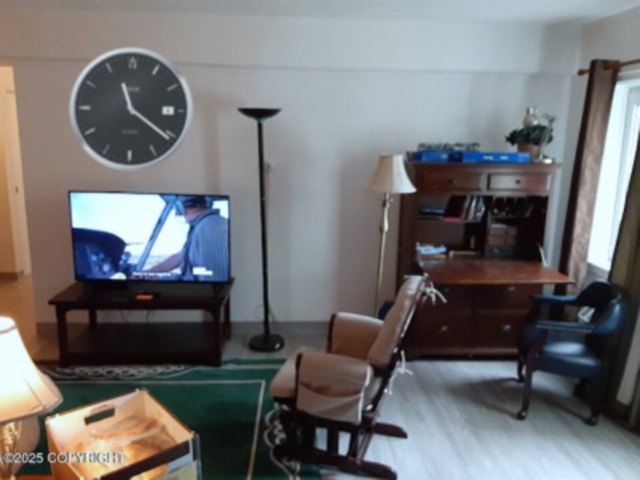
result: 11.21
